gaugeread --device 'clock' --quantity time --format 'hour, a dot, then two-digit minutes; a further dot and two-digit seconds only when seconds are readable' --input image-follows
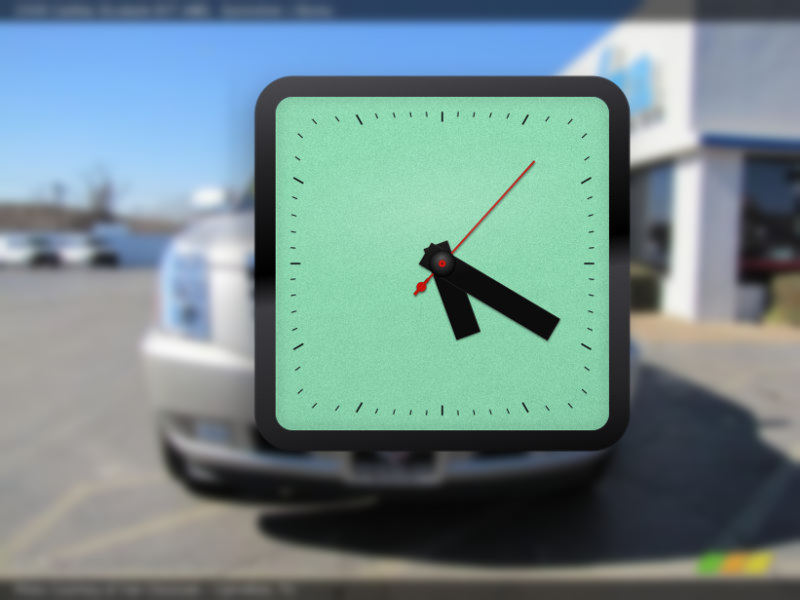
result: 5.20.07
